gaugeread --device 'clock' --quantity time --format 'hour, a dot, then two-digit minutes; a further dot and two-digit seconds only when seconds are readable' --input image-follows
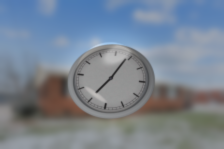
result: 7.04
